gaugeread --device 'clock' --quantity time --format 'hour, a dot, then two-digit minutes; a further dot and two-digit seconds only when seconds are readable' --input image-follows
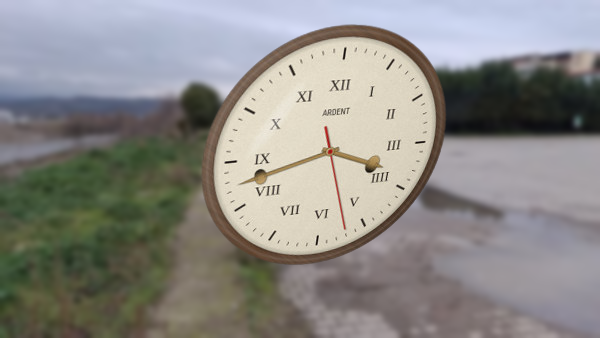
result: 3.42.27
